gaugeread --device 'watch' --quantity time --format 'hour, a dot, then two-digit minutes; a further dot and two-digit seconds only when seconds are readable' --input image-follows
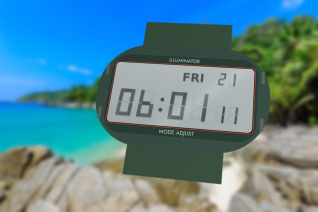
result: 6.01.11
